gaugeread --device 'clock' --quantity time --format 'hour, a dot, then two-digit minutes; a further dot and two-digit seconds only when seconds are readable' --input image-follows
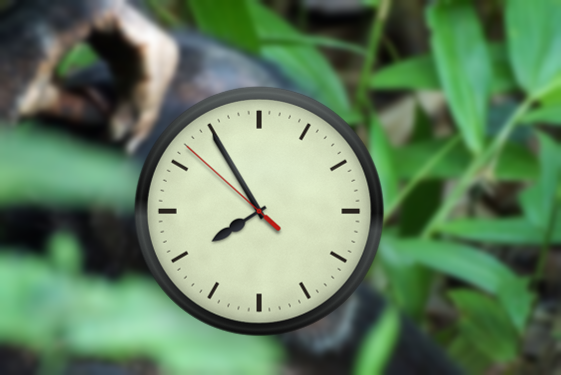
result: 7.54.52
